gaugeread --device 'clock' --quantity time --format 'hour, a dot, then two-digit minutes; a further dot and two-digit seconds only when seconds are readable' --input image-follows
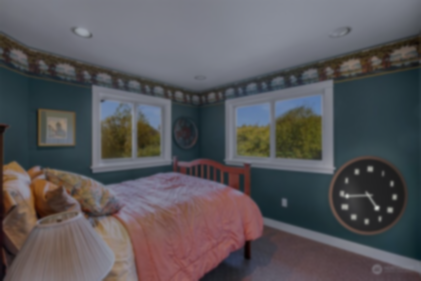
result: 4.44
